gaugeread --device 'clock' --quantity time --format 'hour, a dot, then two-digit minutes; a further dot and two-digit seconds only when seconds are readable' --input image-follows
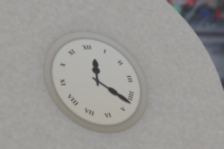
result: 12.22
